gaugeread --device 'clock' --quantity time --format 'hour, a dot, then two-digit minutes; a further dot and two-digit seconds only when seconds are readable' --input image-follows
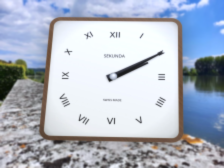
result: 2.10
